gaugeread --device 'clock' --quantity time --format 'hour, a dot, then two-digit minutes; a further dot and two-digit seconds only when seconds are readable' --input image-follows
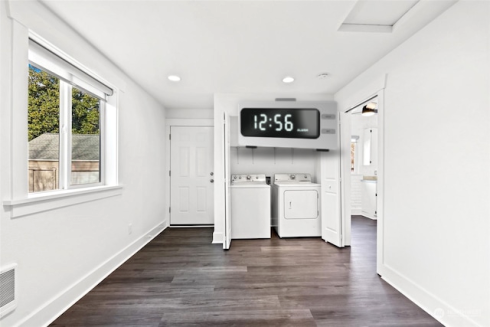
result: 12.56
